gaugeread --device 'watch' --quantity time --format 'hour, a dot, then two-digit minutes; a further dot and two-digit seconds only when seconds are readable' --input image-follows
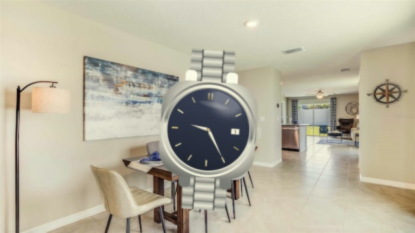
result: 9.25
